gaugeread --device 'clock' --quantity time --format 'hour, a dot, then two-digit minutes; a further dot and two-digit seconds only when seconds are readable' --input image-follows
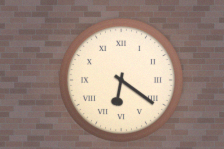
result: 6.21
